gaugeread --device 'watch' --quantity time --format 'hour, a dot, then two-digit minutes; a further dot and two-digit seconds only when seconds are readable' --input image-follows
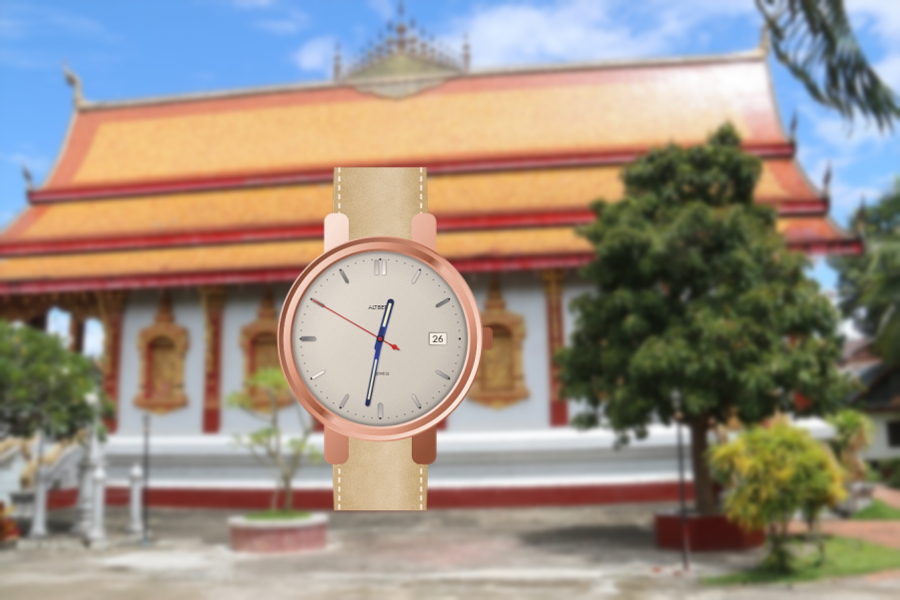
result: 12.31.50
